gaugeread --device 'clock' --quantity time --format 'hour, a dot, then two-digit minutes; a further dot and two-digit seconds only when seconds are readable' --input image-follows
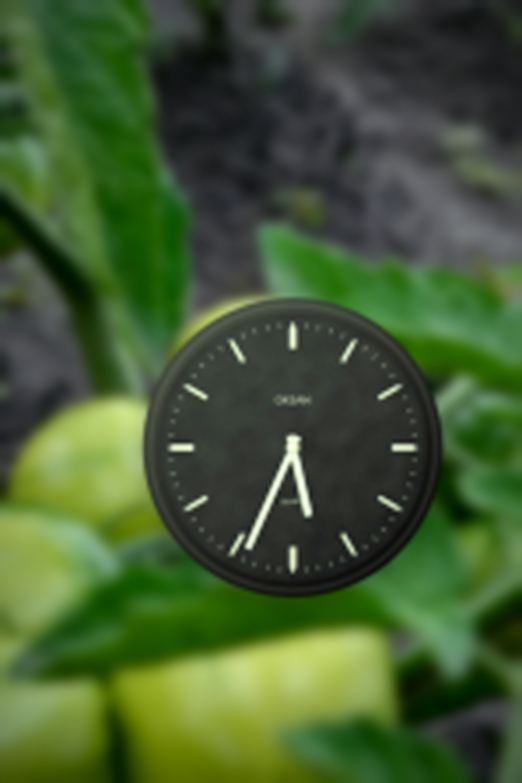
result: 5.34
